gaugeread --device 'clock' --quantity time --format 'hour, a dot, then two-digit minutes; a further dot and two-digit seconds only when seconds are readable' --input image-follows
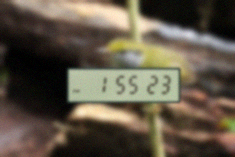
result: 1.55.23
